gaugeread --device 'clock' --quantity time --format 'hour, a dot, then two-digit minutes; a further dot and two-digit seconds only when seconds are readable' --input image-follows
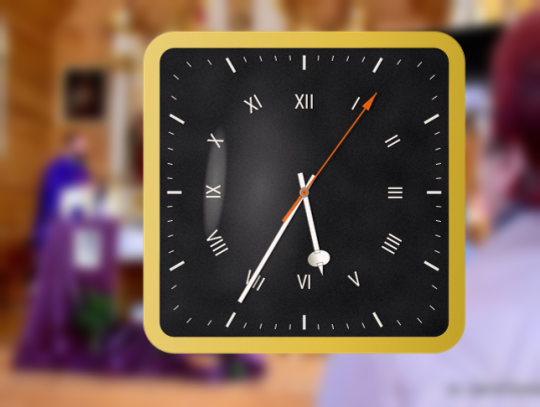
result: 5.35.06
